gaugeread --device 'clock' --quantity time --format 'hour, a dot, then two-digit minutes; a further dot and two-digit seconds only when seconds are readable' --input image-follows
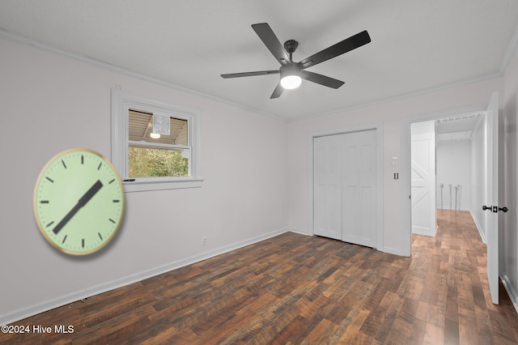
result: 1.38
